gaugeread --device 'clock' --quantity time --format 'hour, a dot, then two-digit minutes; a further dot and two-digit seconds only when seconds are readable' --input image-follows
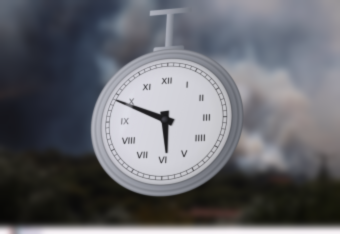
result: 5.49
